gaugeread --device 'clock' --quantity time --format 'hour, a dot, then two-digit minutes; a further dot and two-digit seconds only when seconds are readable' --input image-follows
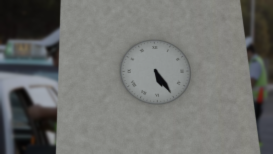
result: 5.25
